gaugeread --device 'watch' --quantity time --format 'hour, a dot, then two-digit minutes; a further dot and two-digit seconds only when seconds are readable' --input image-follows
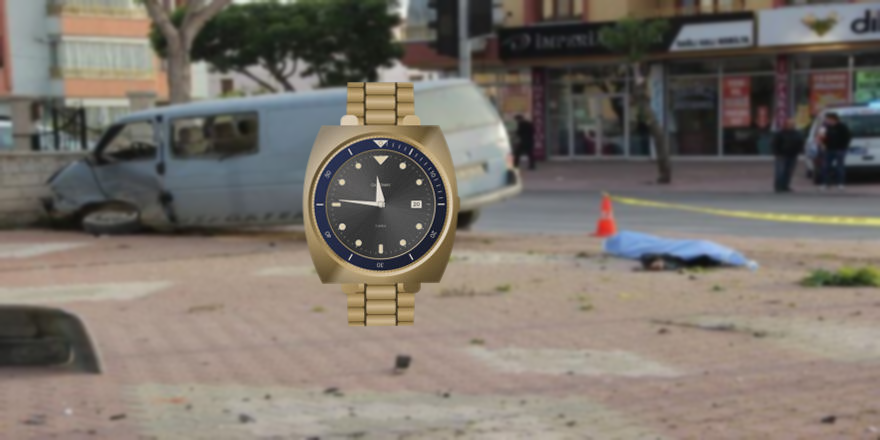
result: 11.46
